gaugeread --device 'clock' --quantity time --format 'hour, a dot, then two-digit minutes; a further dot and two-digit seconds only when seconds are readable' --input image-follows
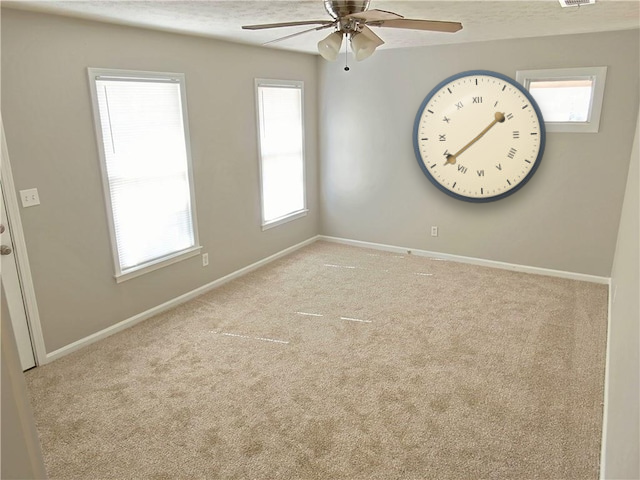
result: 1.39
